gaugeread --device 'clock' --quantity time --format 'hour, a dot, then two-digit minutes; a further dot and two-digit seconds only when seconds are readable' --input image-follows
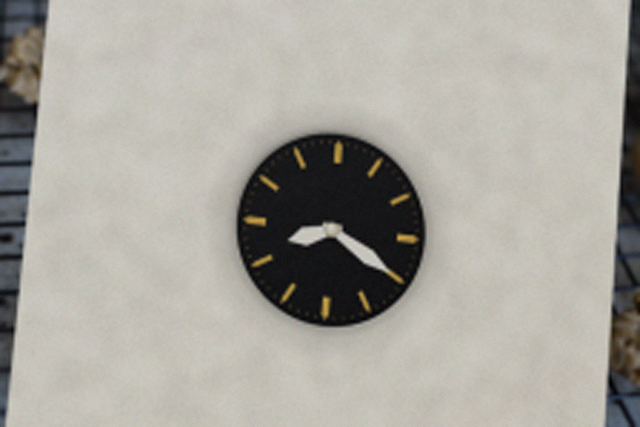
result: 8.20
